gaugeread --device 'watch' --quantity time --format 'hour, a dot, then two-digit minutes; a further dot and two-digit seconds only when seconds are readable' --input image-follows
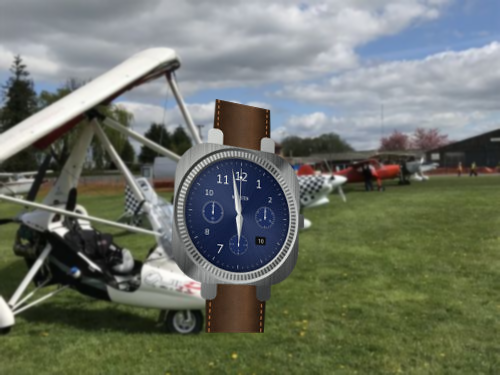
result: 5.58
